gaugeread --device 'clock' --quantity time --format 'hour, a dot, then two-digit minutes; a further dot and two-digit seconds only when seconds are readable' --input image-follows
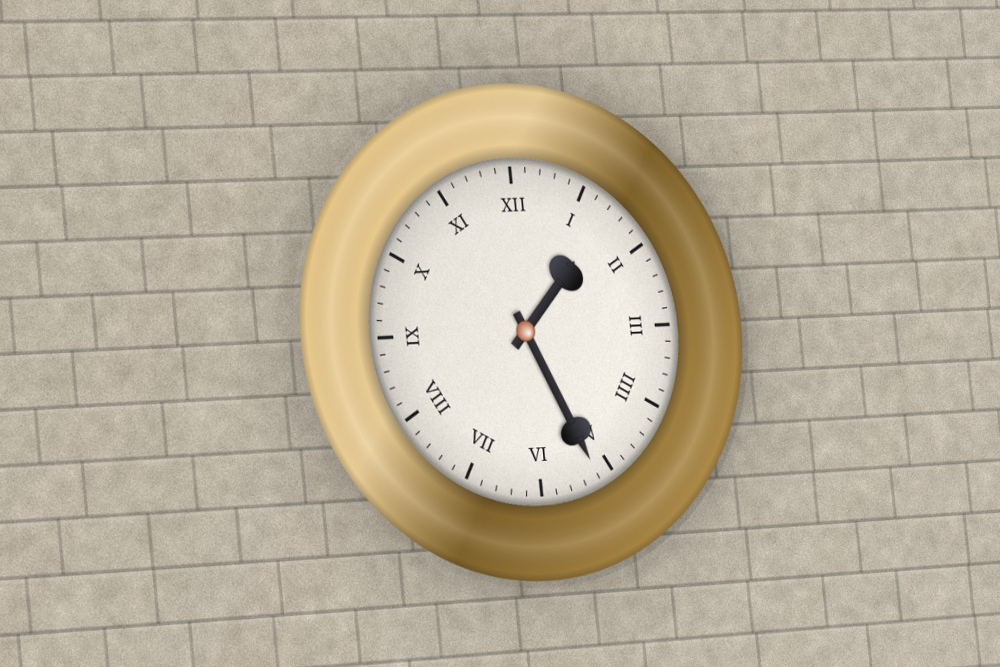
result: 1.26
